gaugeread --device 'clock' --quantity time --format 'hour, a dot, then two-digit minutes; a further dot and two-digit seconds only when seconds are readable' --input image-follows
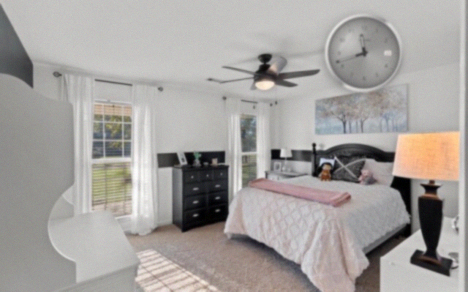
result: 11.42
